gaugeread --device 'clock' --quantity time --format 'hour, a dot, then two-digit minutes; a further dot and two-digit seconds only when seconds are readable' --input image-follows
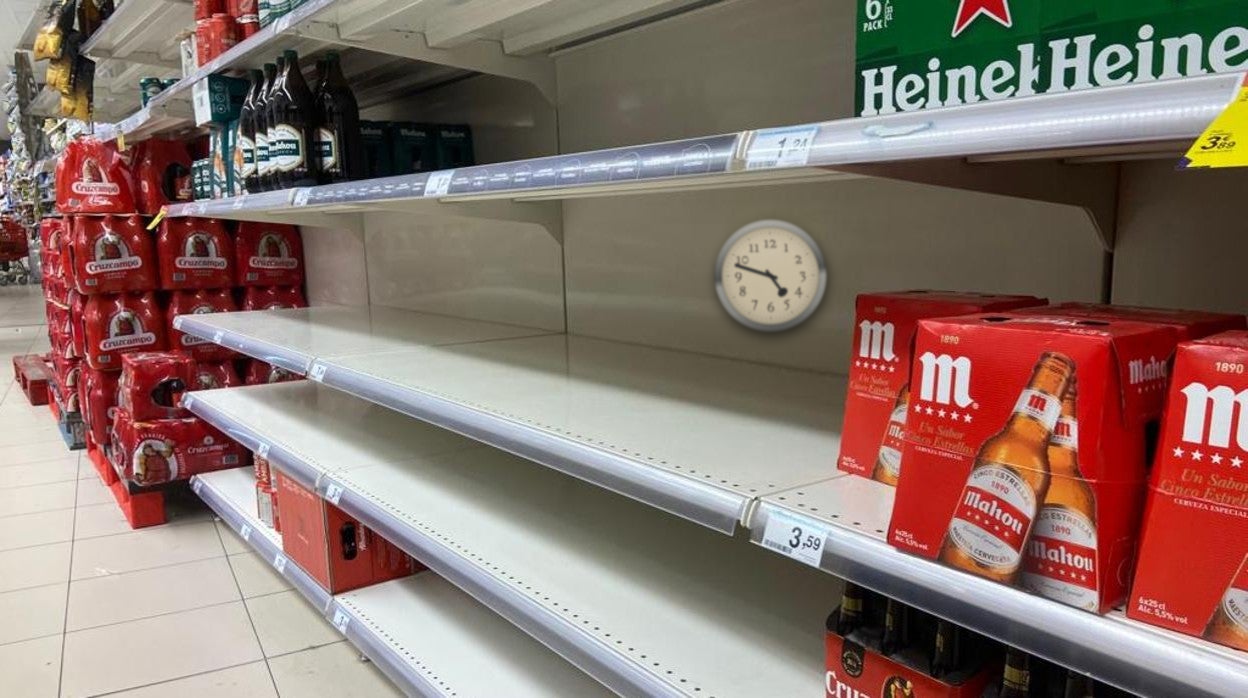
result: 4.48
